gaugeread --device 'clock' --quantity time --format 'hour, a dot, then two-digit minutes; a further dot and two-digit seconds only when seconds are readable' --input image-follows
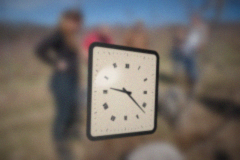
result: 9.22
